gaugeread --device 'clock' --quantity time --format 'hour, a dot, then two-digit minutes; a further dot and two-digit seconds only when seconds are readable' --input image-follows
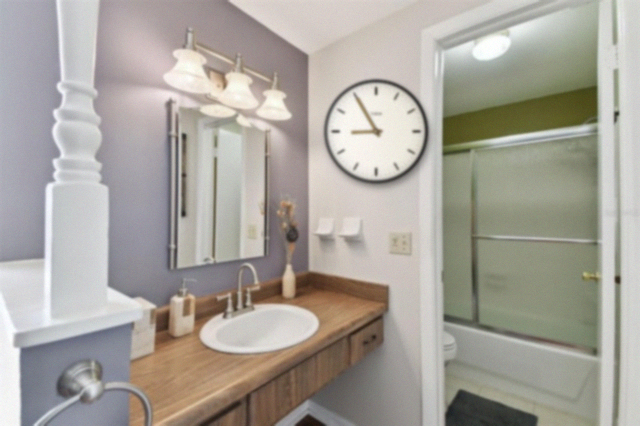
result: 8.55
